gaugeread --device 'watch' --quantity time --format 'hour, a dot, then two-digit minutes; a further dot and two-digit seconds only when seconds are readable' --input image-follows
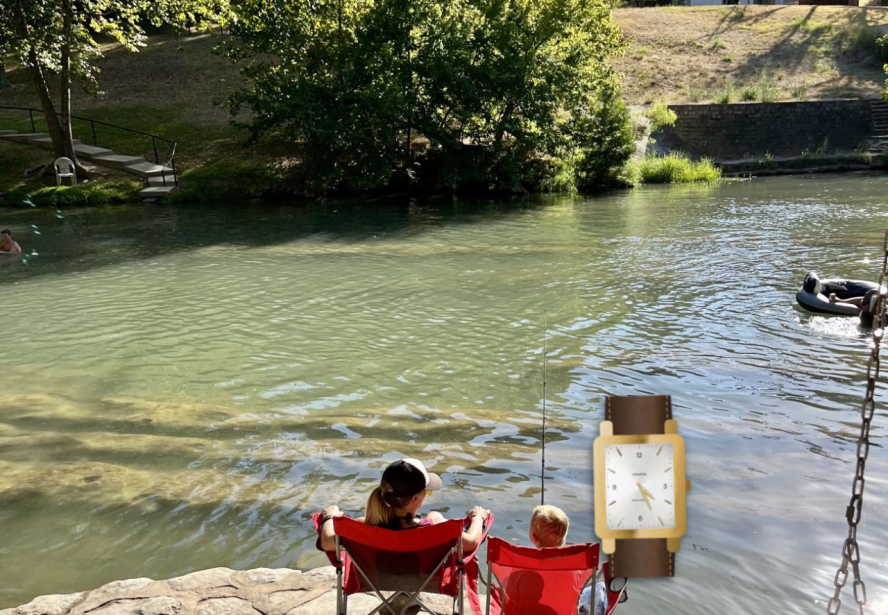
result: 4.26
